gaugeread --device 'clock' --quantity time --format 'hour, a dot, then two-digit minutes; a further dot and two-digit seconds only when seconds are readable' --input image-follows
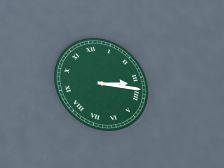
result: 3.18
